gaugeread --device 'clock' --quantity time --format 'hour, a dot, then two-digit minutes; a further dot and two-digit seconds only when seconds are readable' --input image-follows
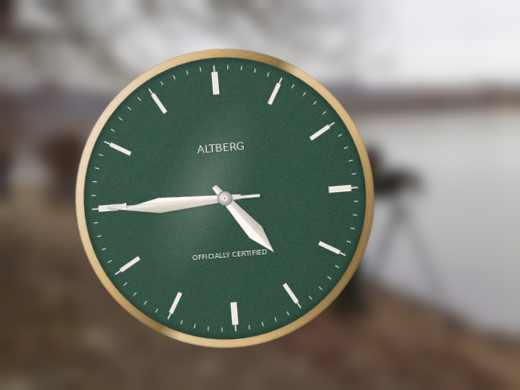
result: 4.44.45
